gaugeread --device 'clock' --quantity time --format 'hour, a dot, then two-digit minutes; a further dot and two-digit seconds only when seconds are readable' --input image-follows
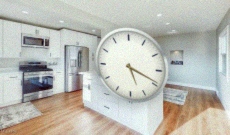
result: 5.19
